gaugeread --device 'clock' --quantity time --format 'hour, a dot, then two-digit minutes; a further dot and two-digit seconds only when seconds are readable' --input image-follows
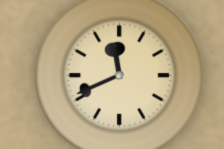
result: 11.41
